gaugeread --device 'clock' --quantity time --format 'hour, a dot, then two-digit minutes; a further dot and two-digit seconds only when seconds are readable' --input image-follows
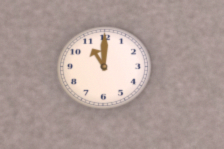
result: 11.00
